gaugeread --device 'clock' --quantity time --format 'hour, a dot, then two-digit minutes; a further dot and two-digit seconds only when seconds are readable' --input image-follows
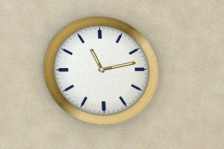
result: 11.13
